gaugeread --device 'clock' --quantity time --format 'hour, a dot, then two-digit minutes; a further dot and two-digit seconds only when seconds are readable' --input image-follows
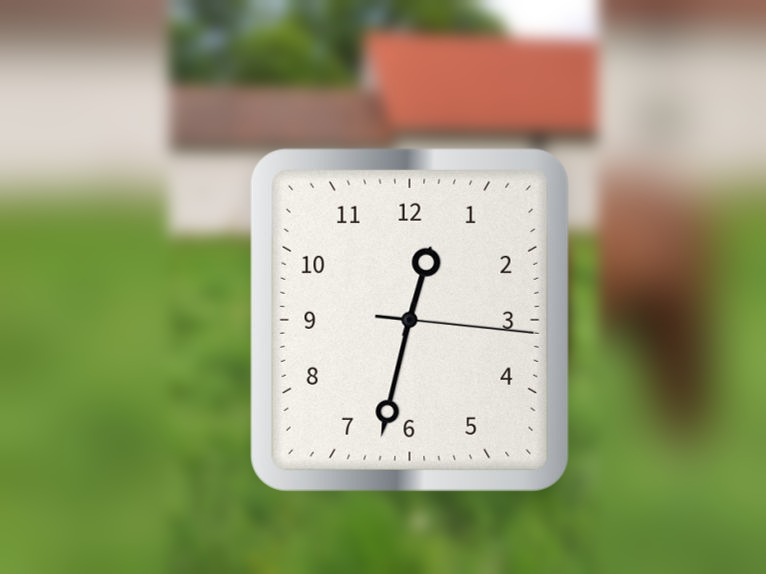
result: 12.32.16
